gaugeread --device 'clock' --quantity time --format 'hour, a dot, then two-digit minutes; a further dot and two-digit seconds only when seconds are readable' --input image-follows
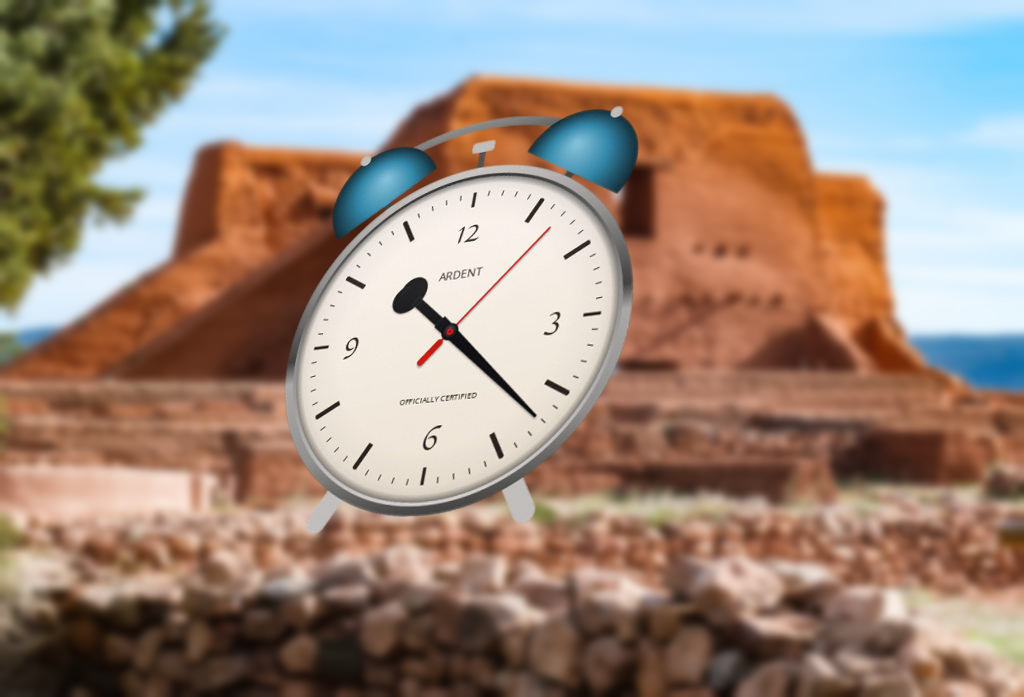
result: 10.22.07
